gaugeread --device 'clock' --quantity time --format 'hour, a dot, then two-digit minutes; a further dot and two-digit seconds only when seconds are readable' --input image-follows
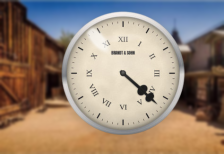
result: 4.22
